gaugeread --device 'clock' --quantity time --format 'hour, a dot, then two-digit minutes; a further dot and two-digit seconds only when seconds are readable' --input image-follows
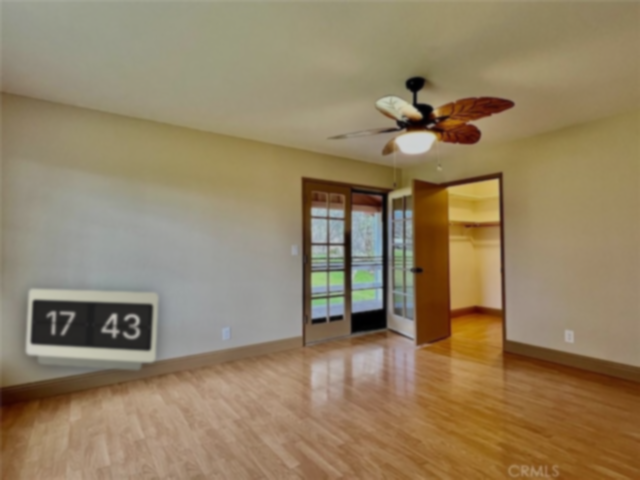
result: 17.43
